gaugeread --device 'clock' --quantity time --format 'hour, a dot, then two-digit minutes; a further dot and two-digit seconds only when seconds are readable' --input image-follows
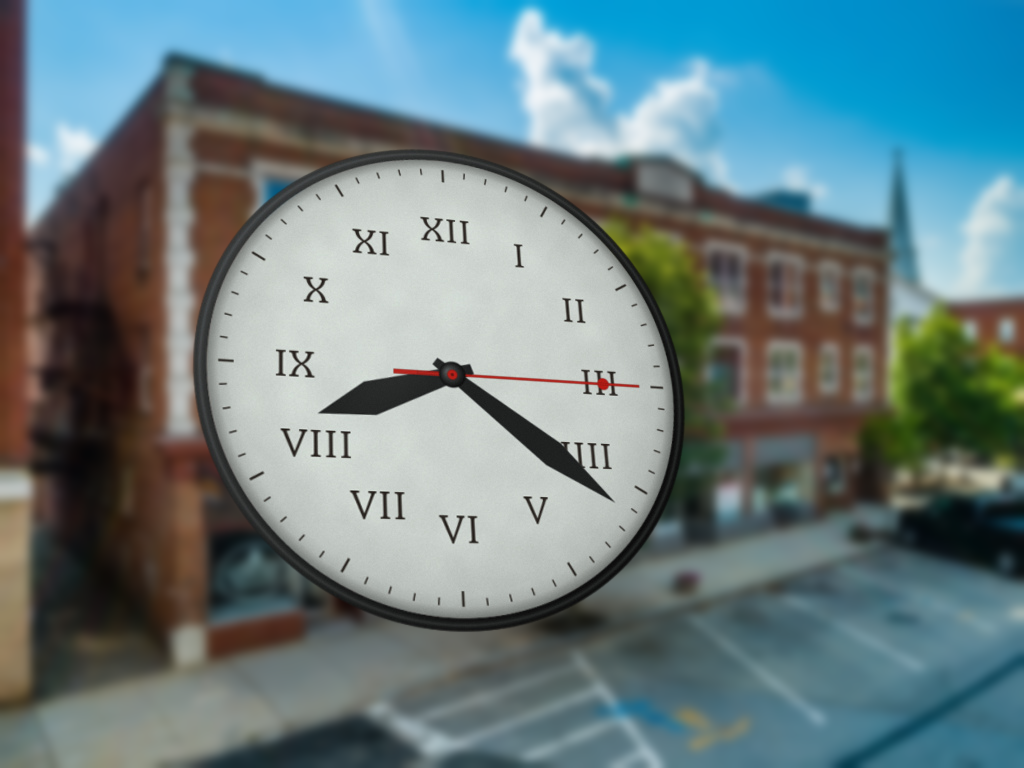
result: 8.21.15
